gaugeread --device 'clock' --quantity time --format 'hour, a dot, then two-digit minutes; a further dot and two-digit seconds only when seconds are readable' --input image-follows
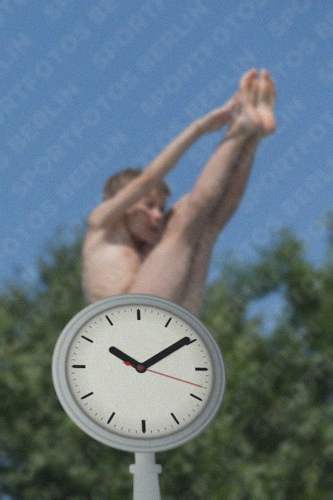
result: 10.09.18
